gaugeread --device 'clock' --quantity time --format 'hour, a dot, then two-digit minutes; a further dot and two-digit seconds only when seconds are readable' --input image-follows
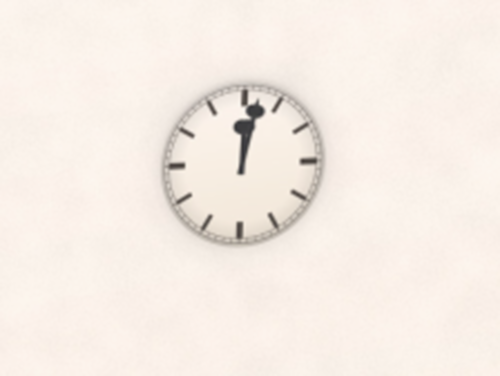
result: 12.02
